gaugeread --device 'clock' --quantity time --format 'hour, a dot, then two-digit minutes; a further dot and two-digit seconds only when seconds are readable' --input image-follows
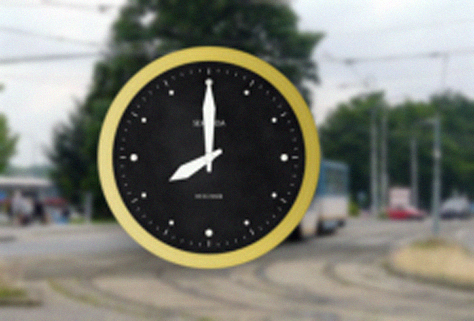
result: 8.00
